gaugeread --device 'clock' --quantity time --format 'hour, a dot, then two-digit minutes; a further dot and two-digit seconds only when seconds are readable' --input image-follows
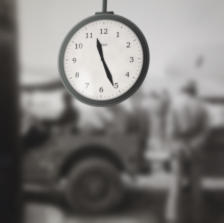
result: 11.26
